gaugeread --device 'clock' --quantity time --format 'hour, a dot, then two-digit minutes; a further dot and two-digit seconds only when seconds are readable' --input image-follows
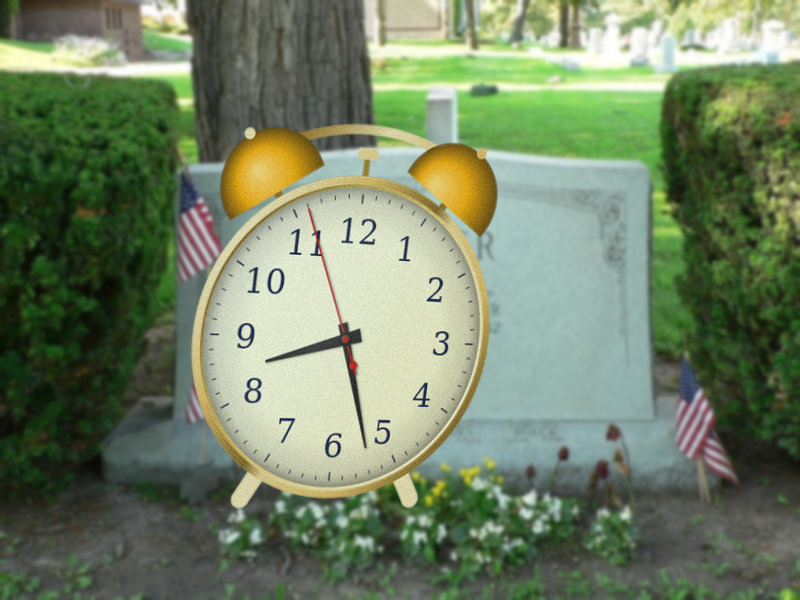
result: 8.26.56
